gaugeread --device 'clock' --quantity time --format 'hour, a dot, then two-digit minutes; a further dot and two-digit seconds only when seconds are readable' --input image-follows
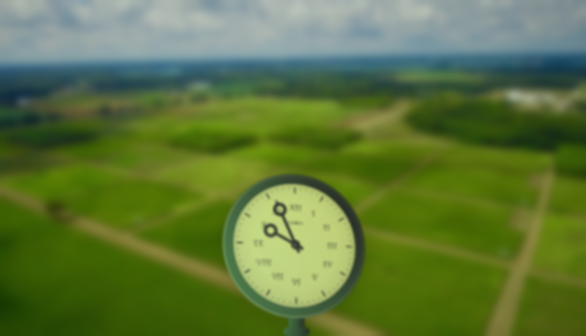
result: 9.56
